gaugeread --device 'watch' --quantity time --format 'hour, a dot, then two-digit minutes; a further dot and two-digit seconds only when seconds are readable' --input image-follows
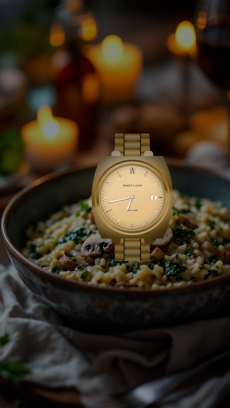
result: 6.43
